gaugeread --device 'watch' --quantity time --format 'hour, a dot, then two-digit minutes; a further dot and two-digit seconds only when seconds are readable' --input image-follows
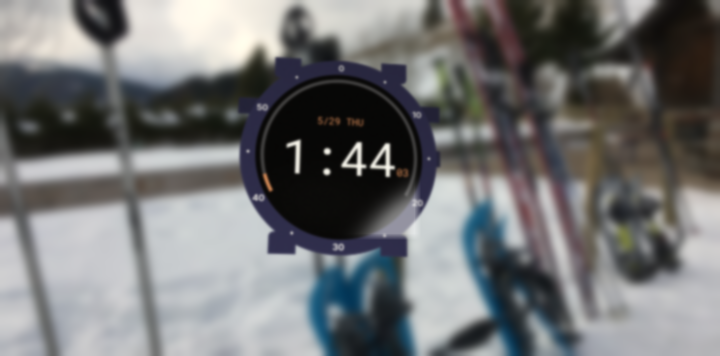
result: 1.44
